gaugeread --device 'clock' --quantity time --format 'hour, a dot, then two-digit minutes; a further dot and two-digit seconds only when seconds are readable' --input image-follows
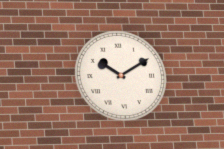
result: 10.10
